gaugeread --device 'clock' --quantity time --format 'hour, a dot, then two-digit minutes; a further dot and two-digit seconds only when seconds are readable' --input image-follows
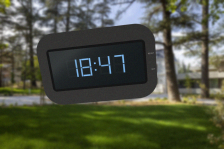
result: 18.47
